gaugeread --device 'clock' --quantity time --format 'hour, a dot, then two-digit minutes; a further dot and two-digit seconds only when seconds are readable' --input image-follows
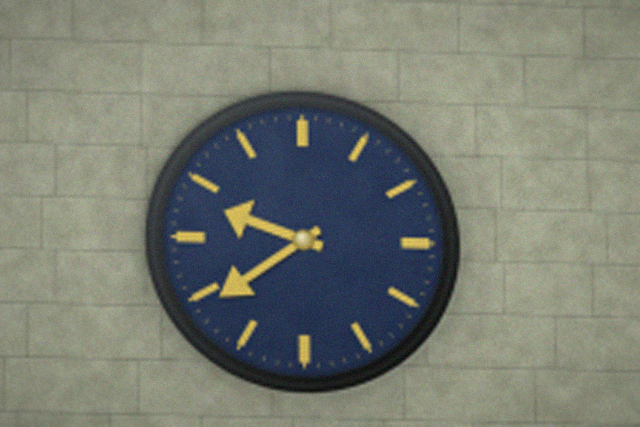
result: 9.39
